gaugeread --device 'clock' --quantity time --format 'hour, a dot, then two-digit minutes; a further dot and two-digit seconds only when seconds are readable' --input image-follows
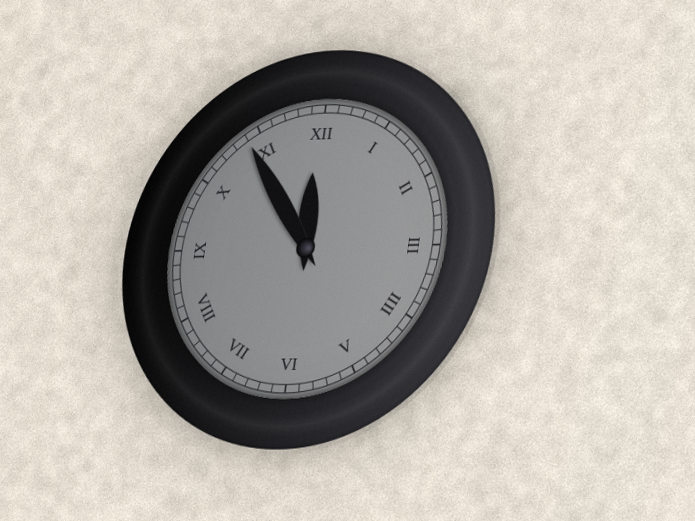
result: 11.54
